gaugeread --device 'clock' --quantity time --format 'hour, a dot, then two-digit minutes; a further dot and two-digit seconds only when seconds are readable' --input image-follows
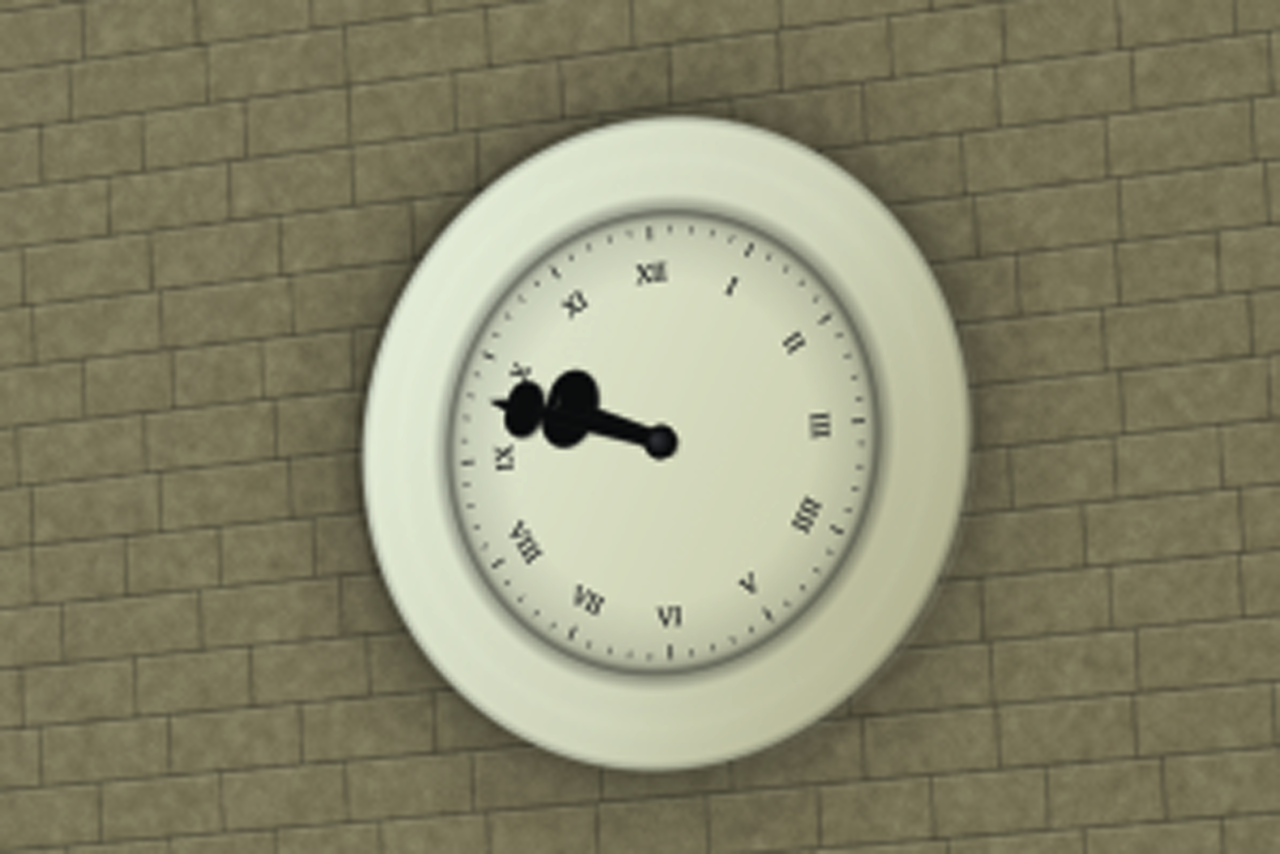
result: 9.48
